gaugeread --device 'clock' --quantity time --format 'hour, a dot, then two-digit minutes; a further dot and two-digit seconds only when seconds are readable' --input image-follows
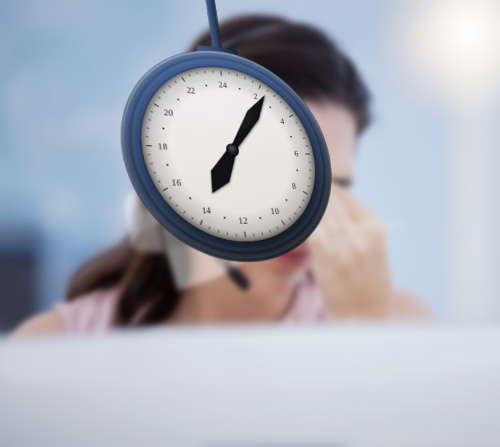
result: 14.06
